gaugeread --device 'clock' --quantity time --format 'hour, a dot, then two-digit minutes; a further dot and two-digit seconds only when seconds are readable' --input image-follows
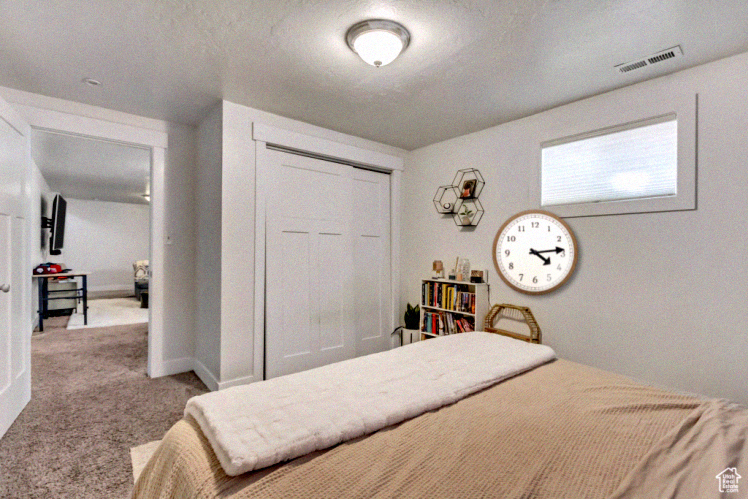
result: 4.14
